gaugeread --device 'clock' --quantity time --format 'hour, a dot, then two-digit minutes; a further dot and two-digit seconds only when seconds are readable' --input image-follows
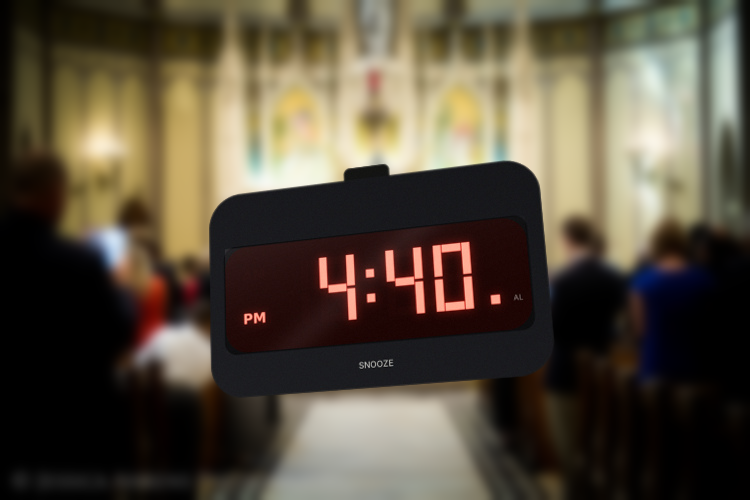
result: 4.40
